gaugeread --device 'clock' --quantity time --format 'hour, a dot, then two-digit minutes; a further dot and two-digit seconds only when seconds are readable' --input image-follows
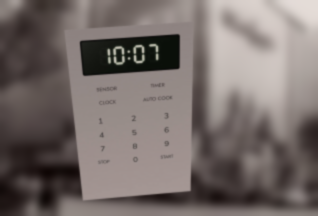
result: 10.07
